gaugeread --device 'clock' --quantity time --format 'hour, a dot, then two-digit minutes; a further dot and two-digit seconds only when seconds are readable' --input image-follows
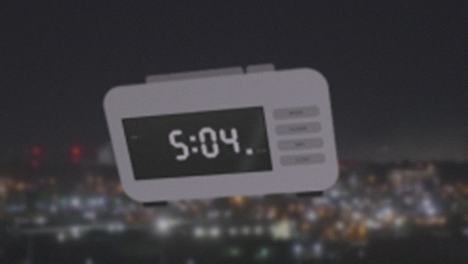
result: 5.04
